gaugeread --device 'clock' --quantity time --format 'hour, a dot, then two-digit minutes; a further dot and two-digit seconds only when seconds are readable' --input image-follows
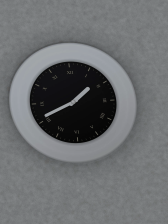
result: 1.41
